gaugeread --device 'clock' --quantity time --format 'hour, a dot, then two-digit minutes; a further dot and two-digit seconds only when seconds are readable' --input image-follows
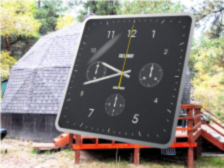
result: 9.42
